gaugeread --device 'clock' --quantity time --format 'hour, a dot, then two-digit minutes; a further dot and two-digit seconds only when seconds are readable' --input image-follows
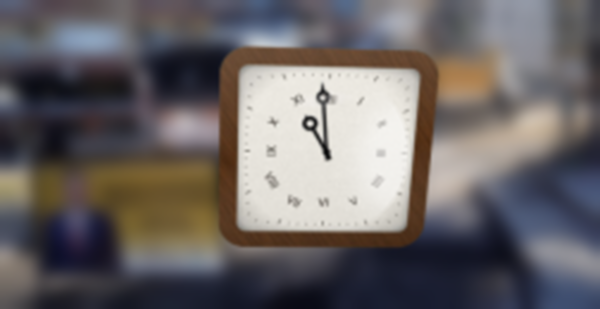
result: 10.59
